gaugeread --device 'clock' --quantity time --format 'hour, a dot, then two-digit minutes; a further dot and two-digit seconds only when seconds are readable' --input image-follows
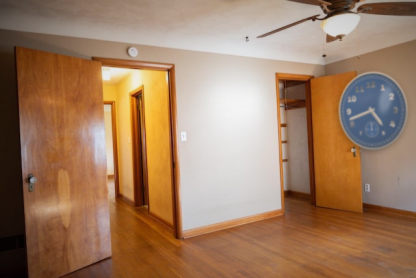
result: 4.42
